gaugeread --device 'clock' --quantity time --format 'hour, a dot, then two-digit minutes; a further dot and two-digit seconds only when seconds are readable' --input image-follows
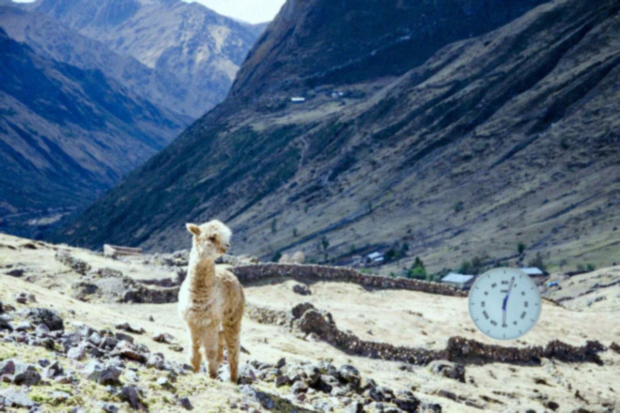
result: 6.03
